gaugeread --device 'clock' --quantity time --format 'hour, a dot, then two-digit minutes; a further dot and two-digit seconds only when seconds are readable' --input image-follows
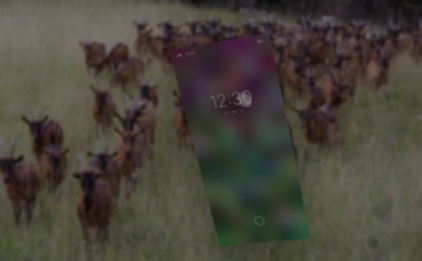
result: 12.30
